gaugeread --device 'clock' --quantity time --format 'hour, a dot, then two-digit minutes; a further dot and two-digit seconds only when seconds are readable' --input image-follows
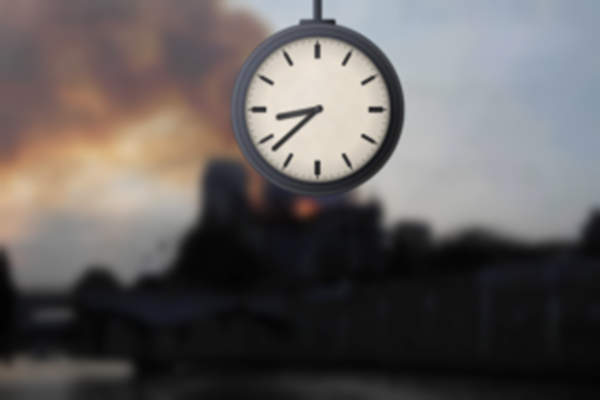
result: 8.38
